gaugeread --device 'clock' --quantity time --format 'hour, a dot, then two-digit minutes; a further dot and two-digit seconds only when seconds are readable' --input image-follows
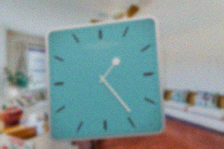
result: 1.24
